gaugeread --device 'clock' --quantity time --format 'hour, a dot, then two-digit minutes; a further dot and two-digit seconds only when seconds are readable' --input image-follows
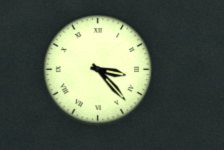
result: 3.23
